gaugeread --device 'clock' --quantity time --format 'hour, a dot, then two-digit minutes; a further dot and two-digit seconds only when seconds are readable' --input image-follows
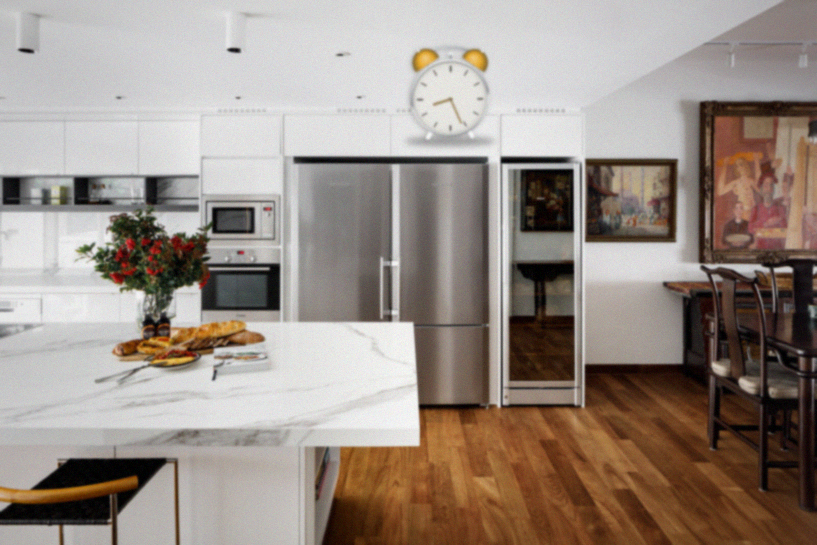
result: 8.26
